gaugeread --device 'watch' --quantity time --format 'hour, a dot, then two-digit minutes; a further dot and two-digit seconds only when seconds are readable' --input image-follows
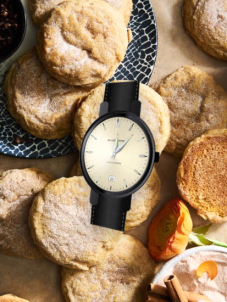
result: 12.07
